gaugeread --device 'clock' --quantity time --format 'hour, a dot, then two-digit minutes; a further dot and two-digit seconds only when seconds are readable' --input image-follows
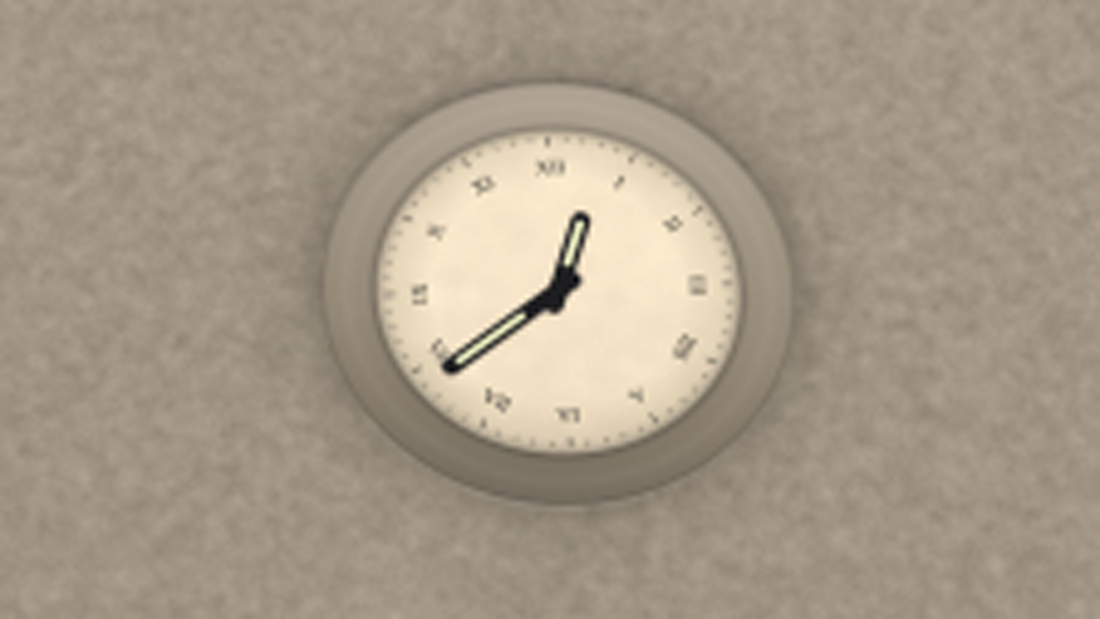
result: 12.39
